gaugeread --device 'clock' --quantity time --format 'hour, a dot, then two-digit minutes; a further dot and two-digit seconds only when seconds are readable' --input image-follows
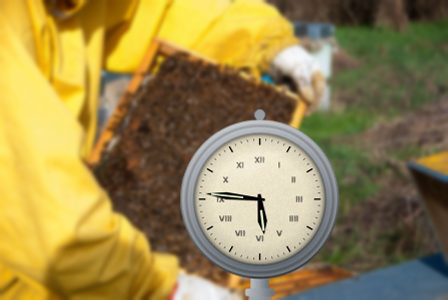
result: 5.46
